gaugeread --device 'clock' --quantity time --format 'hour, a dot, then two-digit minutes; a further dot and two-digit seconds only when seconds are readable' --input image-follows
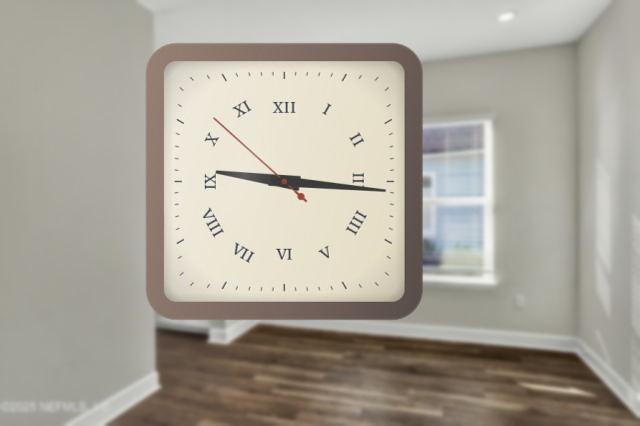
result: 9.15.52
